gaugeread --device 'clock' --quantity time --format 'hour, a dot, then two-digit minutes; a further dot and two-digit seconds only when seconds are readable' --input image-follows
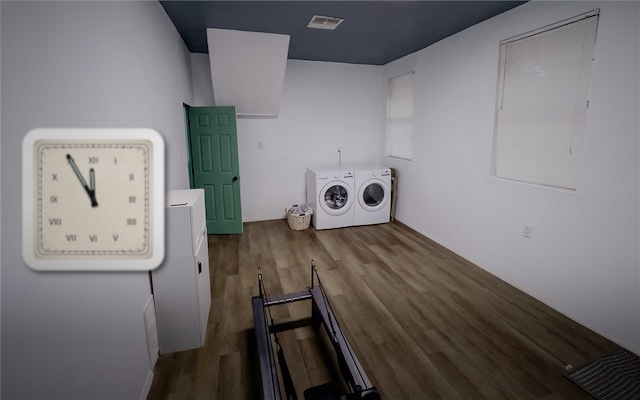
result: 11.55
